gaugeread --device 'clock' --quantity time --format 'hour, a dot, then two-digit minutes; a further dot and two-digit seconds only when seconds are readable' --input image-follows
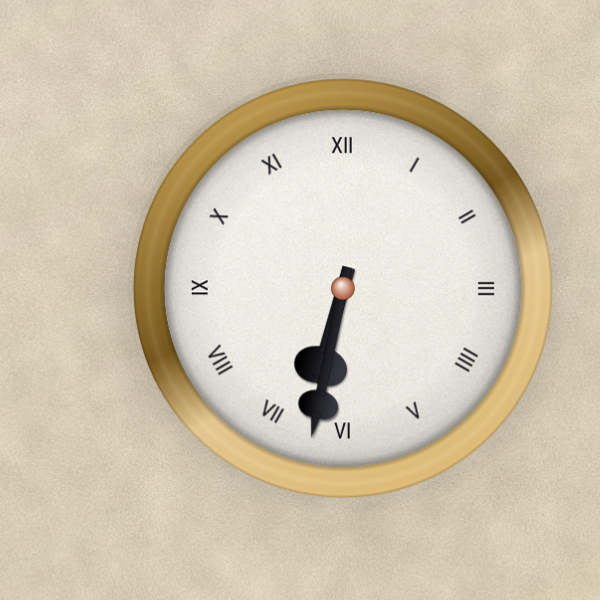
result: 6.32
